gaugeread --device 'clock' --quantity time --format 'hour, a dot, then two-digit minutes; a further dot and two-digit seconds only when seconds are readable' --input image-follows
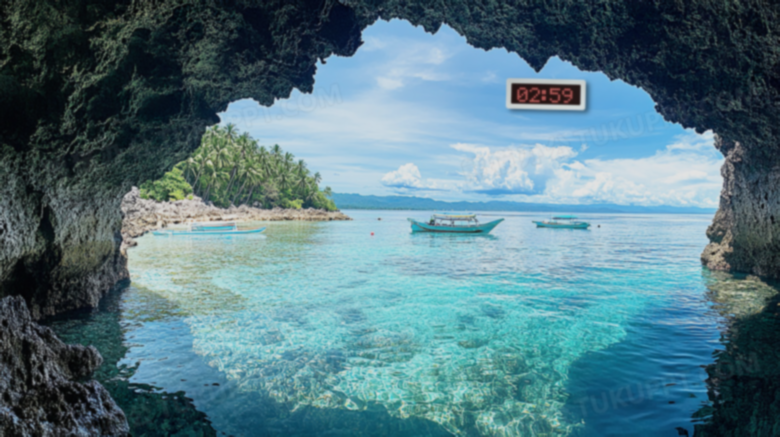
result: 2.59
